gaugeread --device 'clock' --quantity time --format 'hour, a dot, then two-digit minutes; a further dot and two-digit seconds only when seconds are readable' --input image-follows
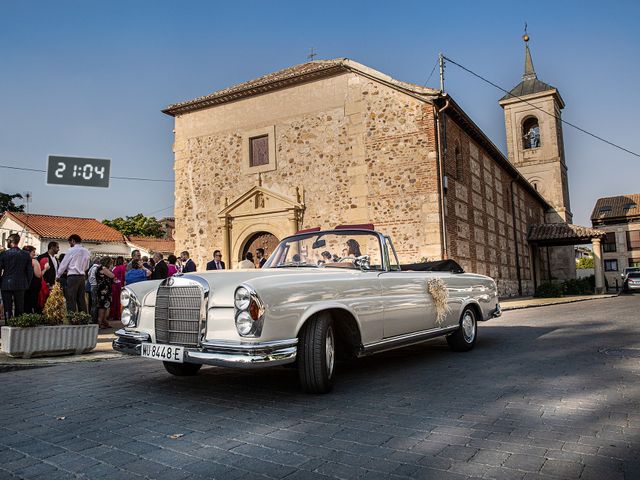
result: 21.04
